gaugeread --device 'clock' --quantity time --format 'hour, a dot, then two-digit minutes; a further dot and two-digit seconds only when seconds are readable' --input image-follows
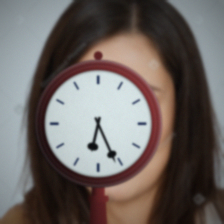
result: 6.26
